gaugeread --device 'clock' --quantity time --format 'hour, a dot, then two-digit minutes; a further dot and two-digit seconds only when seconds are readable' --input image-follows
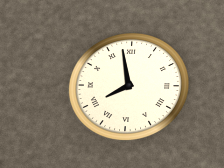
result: 7.58
